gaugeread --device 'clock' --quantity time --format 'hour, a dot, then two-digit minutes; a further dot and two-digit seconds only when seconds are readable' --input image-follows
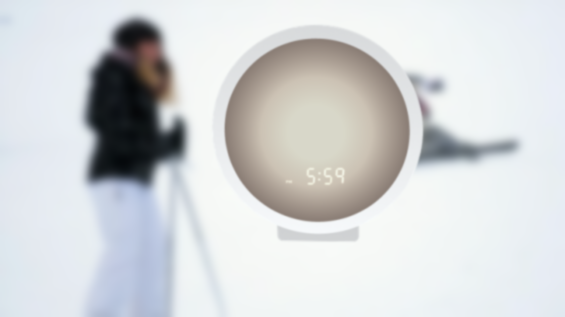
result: 5.59
